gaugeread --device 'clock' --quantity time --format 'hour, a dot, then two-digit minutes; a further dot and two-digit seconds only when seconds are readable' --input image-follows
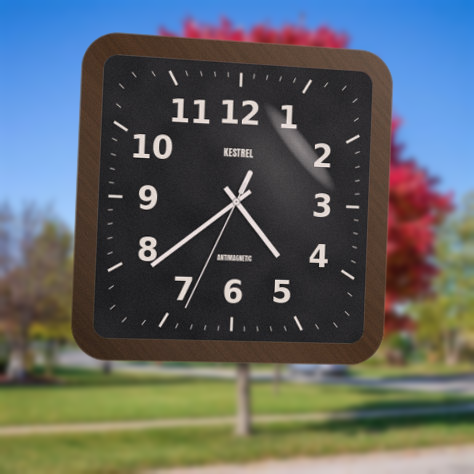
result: 4.38.34
